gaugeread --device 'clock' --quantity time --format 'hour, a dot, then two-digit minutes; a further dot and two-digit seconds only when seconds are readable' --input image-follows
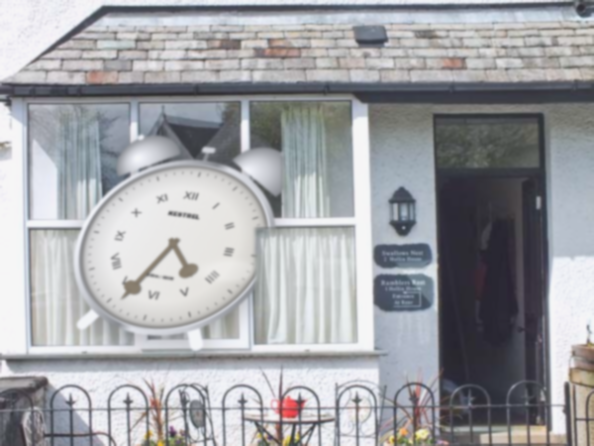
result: 4.34
